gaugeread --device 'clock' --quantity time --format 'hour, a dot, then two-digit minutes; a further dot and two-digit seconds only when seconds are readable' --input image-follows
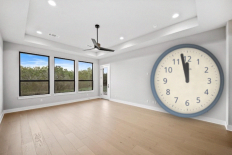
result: 11.58
